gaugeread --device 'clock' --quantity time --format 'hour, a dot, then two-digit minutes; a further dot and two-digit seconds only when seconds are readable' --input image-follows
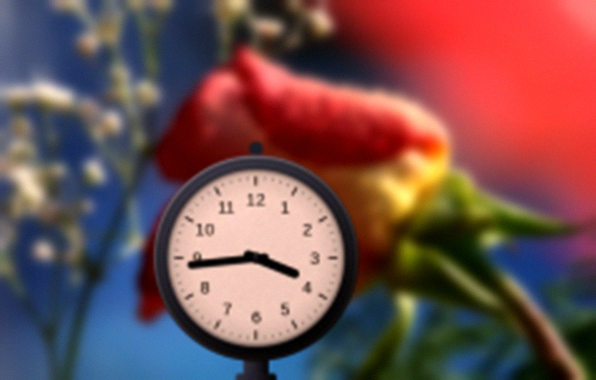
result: 3.44
